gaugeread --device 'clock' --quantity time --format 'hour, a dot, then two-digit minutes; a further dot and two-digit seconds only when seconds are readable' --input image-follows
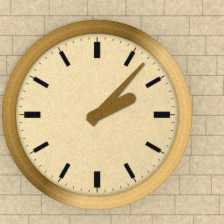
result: 2.07
